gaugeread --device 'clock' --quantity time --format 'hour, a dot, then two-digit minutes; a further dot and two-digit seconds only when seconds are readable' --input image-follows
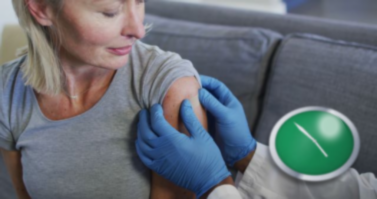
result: 4.53
